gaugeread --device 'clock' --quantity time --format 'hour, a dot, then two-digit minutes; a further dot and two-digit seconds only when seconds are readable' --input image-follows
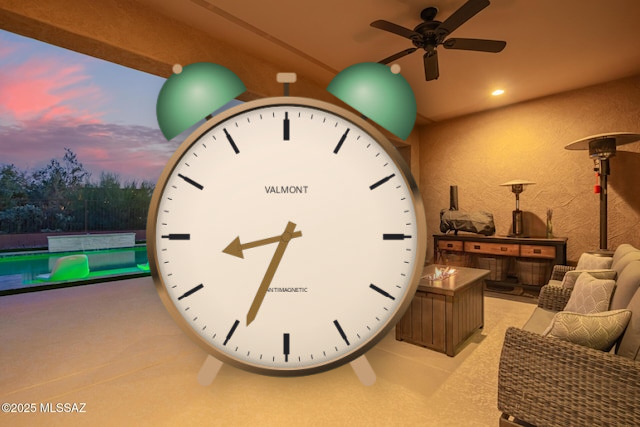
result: 8.34
